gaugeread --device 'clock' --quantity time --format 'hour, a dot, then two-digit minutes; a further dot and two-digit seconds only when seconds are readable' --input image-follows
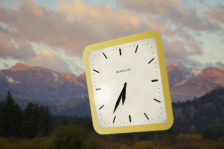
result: 6.36
